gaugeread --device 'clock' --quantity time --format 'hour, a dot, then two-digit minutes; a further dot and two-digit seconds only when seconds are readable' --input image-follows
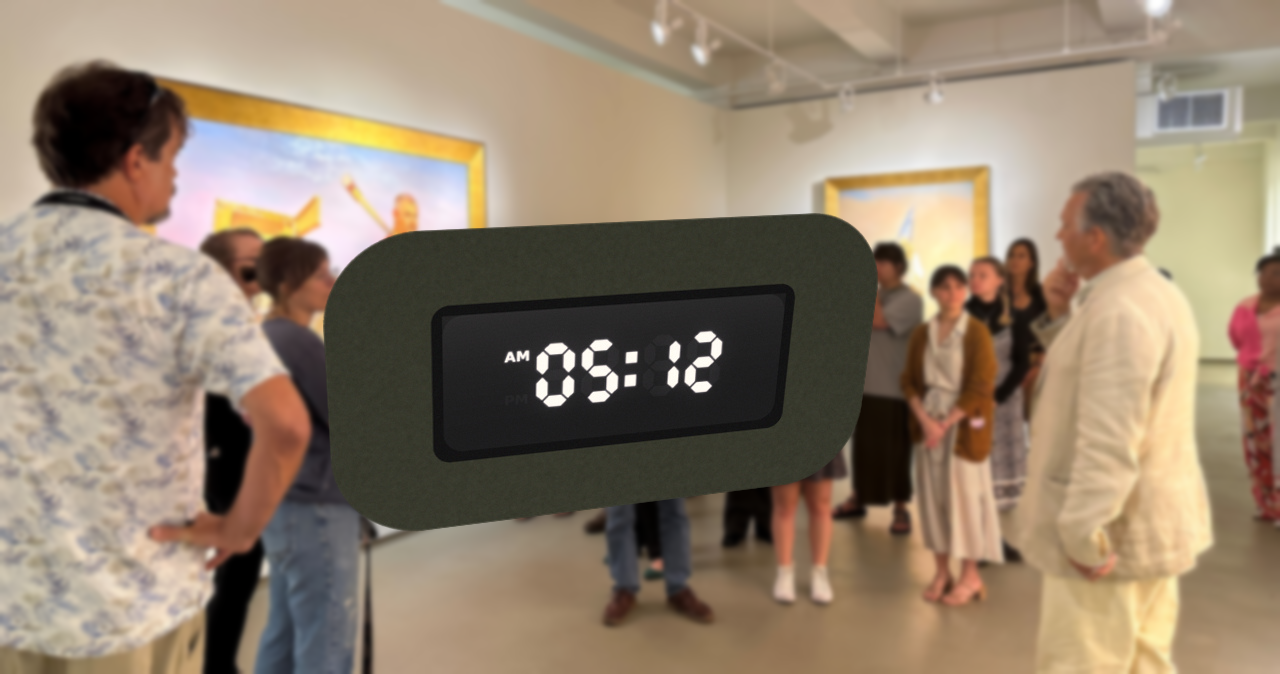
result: 5.12
